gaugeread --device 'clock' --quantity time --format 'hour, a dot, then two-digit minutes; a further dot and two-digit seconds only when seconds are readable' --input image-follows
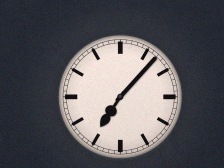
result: 7.07
